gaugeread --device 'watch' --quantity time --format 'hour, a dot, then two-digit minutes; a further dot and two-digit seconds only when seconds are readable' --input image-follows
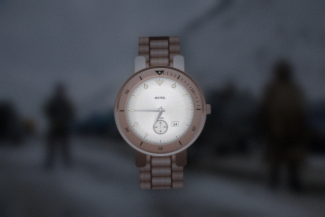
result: 6.45
